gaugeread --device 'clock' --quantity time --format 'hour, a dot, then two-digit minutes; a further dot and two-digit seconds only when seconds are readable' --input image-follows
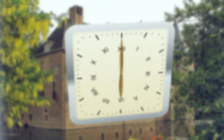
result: 6.00
